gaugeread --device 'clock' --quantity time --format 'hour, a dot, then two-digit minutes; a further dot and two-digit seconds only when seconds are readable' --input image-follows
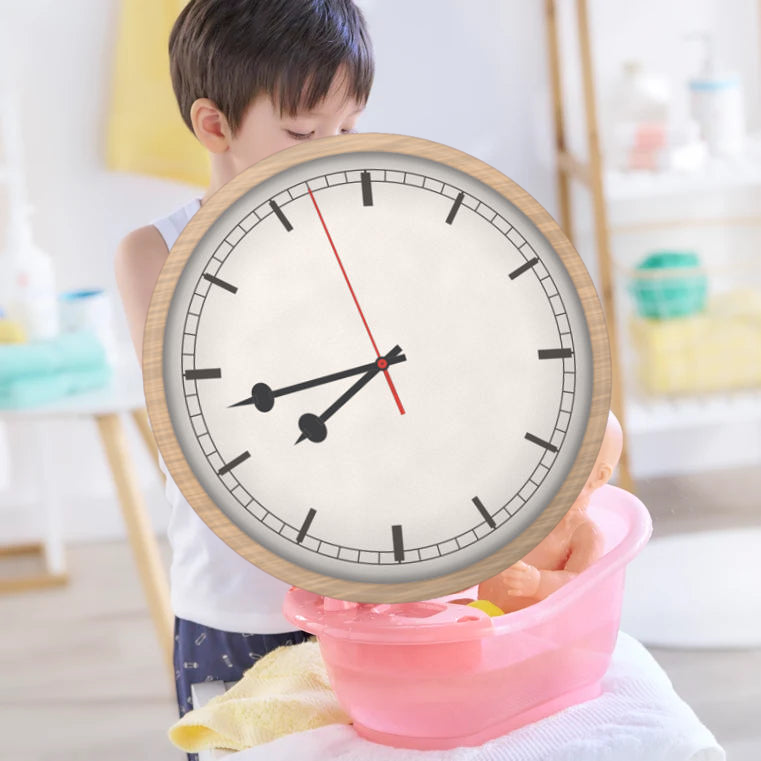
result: 7.42.57
